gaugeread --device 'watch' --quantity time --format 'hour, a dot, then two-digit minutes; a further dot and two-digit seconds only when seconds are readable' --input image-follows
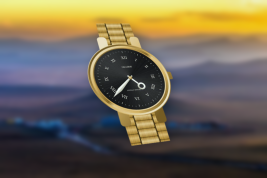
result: 4.38
